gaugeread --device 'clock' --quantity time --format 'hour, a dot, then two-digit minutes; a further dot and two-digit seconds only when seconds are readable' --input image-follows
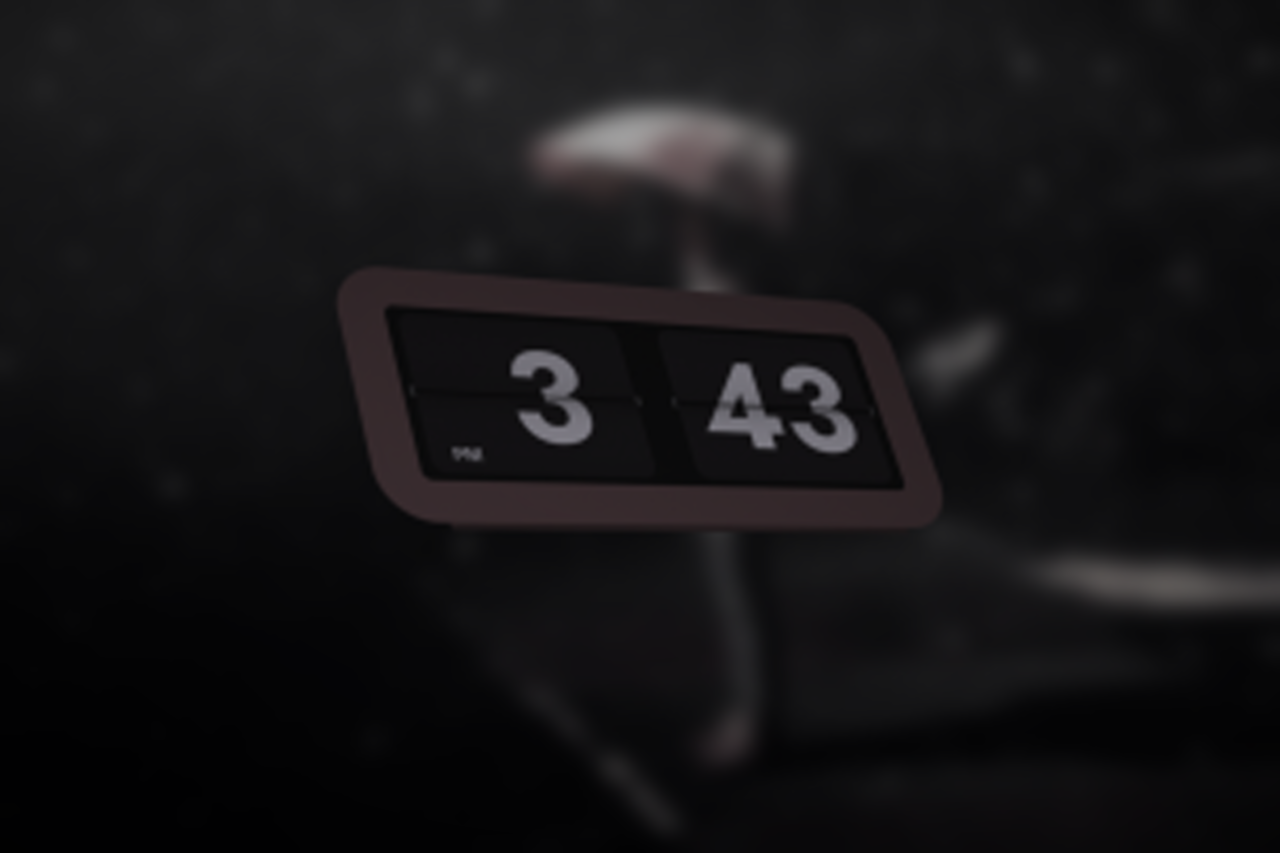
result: 3.43
